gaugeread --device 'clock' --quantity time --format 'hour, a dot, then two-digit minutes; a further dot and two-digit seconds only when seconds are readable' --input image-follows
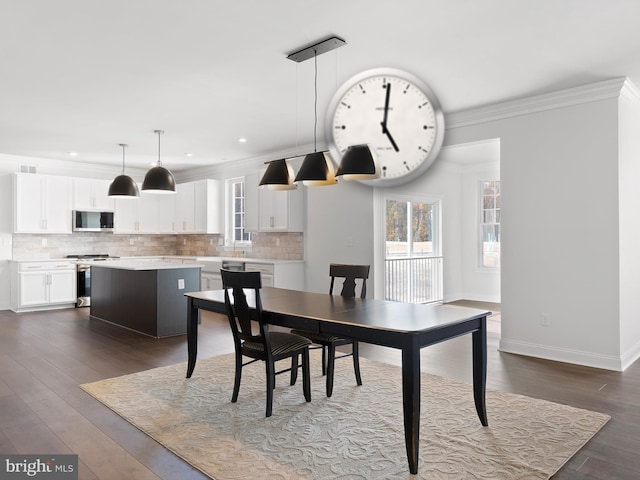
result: 5.01
